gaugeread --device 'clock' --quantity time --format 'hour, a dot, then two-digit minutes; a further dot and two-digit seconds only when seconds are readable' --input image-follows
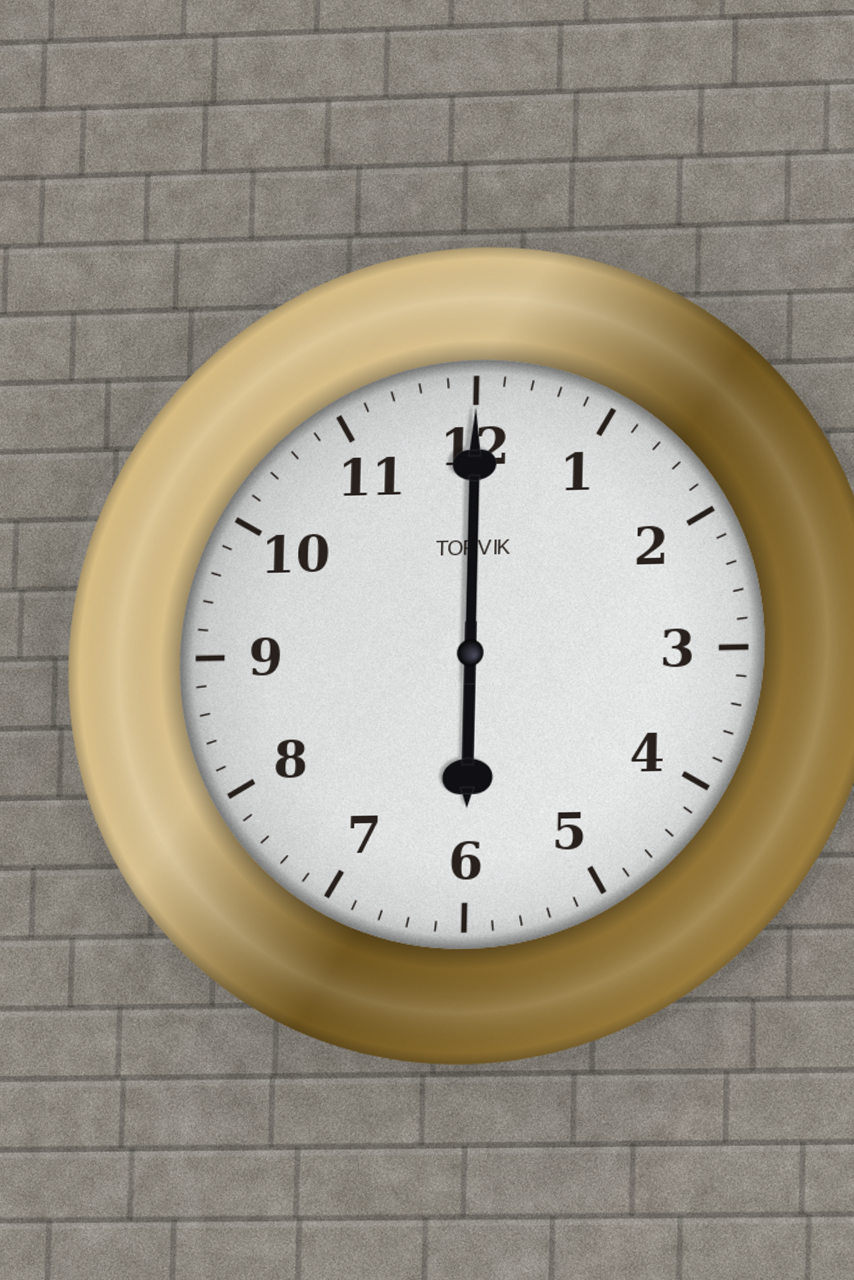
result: 6.00
